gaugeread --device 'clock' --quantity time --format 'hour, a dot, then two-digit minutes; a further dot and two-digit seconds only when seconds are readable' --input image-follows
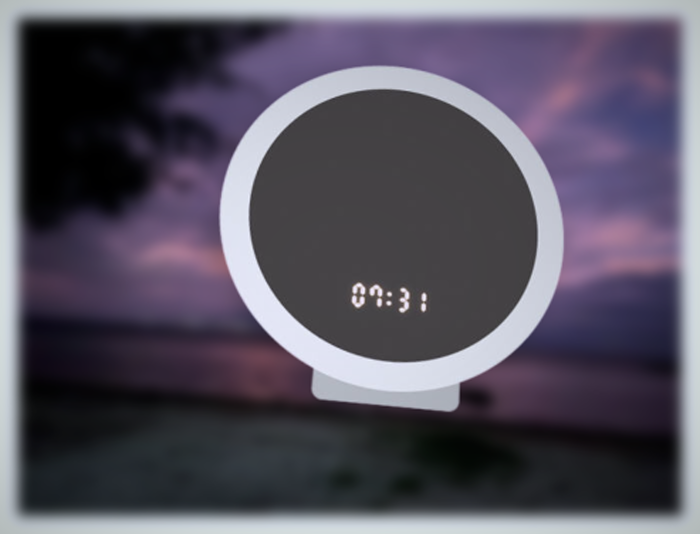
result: 7.31
